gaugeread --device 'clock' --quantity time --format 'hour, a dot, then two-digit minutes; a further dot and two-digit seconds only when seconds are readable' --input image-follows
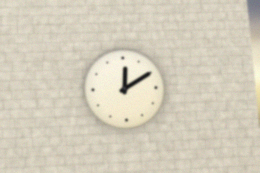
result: 12.10
